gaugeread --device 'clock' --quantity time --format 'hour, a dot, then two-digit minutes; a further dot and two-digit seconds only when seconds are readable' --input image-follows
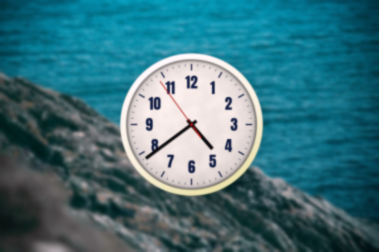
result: 4.38.54
